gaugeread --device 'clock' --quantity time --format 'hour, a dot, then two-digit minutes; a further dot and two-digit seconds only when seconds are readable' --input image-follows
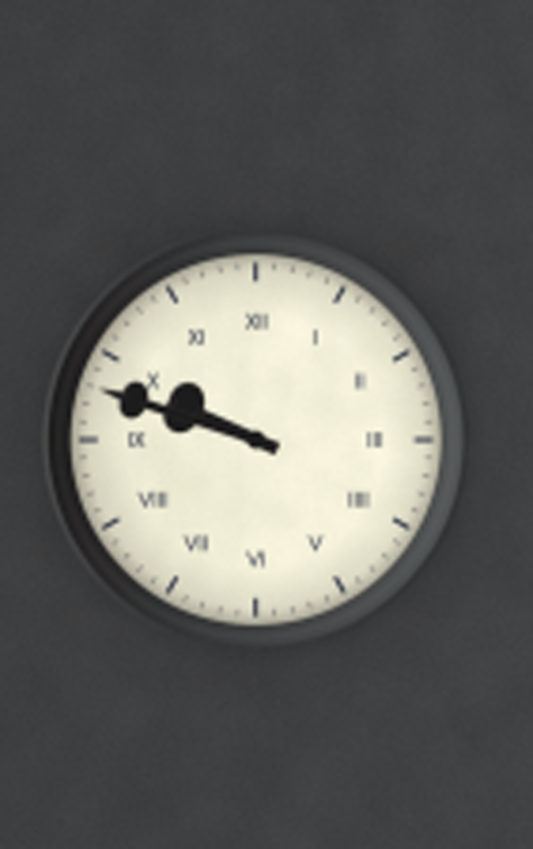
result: 9.48
